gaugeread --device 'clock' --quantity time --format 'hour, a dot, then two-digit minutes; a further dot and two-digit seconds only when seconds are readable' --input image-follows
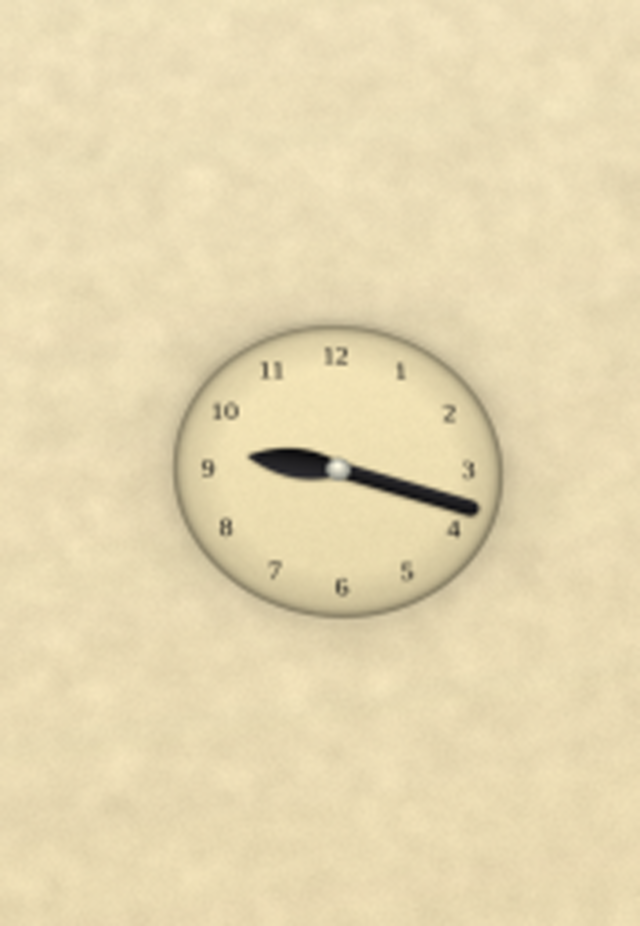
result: 9.18
